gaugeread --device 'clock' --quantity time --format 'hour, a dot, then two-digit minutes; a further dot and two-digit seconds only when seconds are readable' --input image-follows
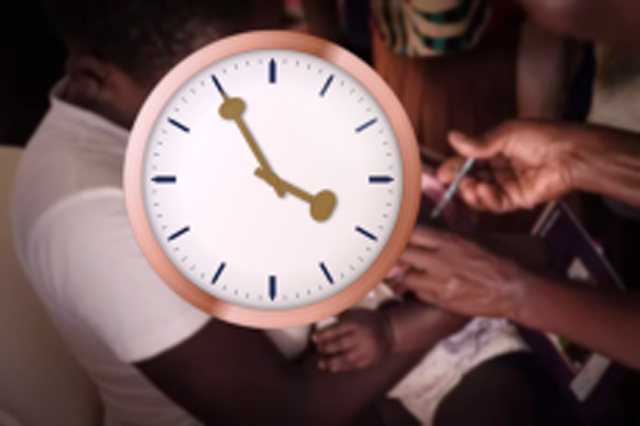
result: 3.55
